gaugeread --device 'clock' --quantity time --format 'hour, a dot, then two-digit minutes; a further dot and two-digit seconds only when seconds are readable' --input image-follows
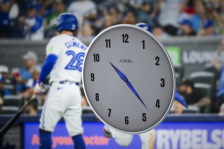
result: 10.23
